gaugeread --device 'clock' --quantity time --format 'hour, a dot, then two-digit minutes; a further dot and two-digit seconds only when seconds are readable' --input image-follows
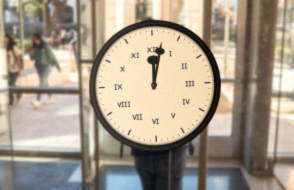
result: 12.02
